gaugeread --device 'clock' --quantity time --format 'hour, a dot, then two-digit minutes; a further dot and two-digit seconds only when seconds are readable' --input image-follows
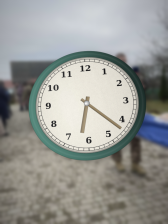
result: 6.22
